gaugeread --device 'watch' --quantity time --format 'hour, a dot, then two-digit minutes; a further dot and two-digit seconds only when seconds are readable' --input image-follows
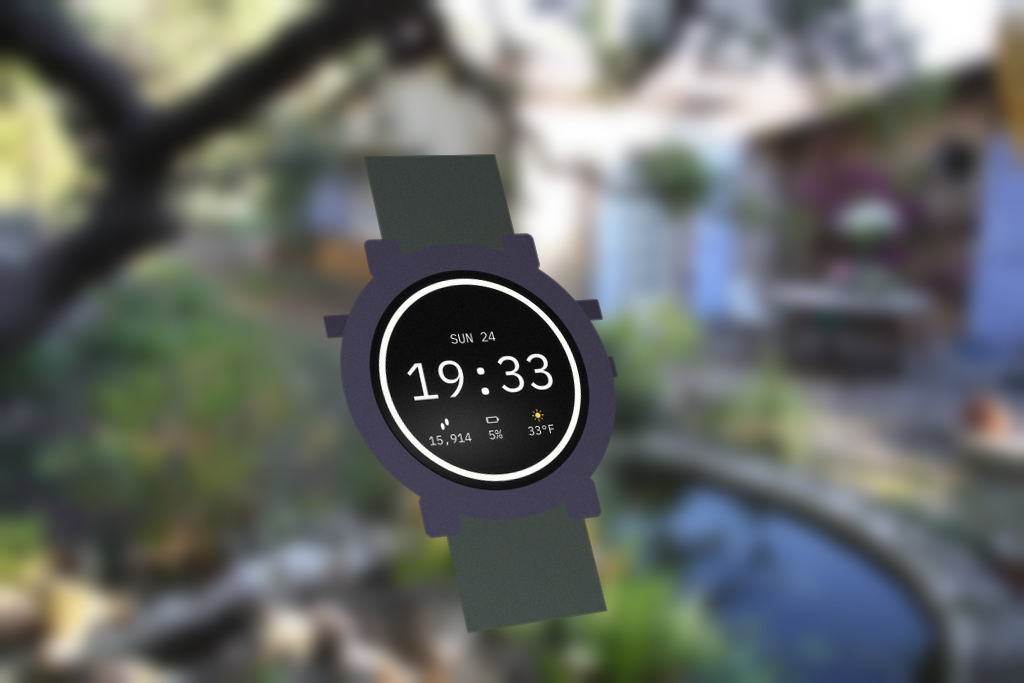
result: 19.33
